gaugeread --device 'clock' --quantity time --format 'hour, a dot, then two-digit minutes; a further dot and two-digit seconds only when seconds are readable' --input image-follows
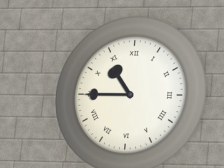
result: 10.45
